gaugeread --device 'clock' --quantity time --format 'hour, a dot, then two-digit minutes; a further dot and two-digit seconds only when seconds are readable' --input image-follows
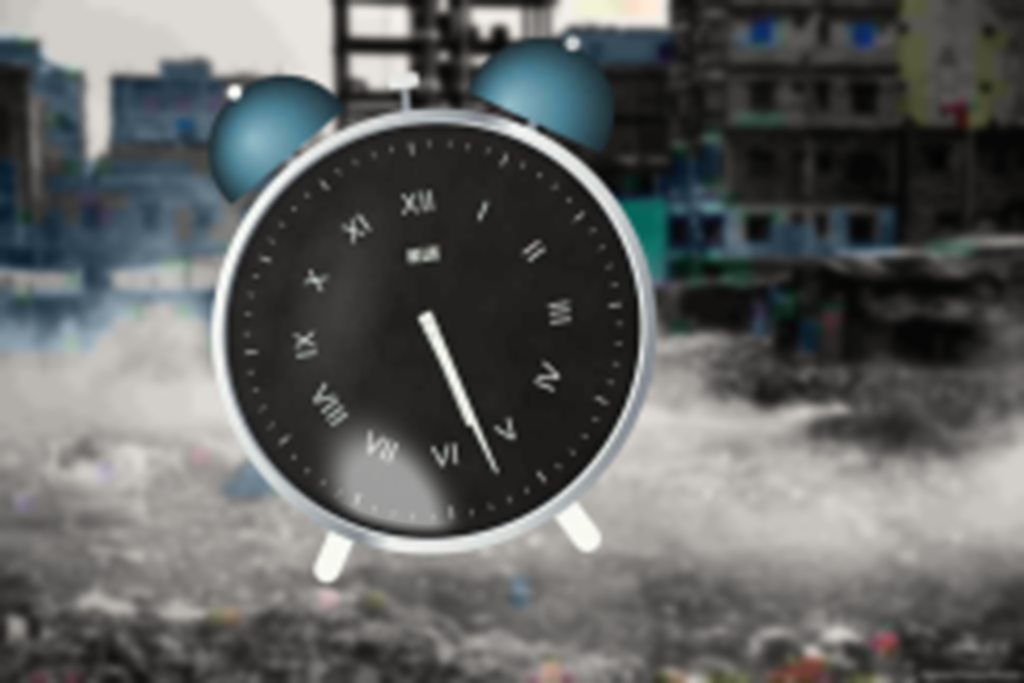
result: 5.27
